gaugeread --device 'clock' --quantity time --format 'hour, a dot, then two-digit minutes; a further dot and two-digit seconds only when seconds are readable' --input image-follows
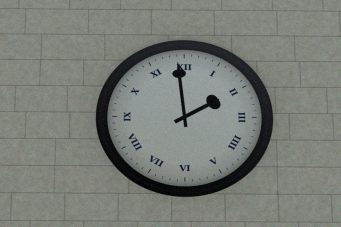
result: 1.59
